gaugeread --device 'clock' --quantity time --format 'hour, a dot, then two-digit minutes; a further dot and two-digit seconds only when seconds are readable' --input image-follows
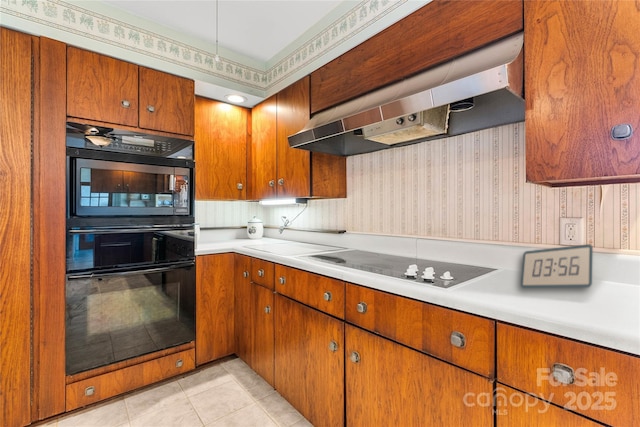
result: 3.56
